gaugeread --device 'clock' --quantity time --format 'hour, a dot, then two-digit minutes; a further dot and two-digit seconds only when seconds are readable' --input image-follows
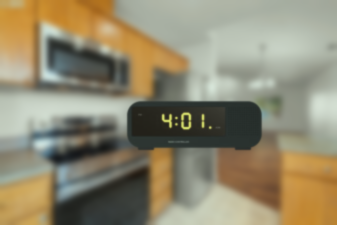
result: 4.01
